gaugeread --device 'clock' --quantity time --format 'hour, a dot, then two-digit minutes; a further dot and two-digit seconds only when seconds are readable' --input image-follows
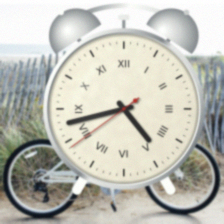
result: 4.42.39
